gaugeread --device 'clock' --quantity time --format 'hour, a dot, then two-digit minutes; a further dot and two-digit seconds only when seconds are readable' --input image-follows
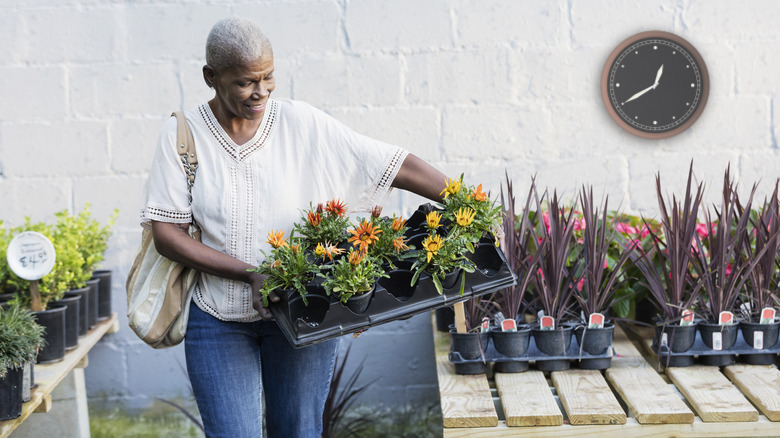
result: 12.40
